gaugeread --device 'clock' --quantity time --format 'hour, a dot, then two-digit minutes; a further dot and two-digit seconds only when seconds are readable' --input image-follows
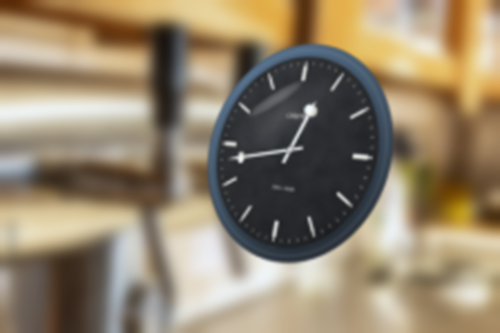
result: 12.43
